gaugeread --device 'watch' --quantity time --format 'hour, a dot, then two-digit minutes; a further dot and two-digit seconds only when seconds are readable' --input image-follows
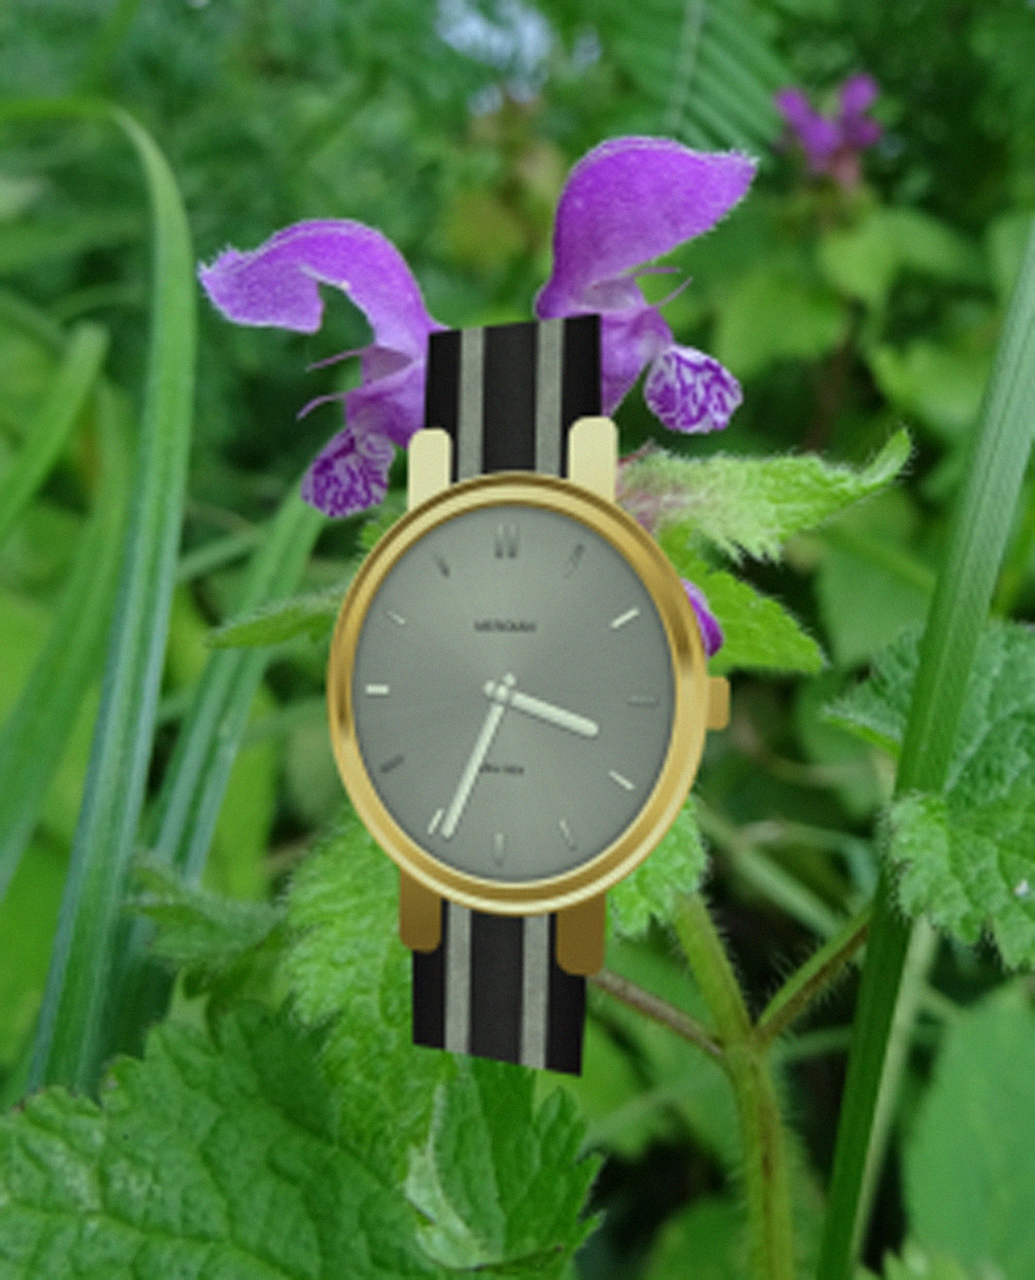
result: 3.34
